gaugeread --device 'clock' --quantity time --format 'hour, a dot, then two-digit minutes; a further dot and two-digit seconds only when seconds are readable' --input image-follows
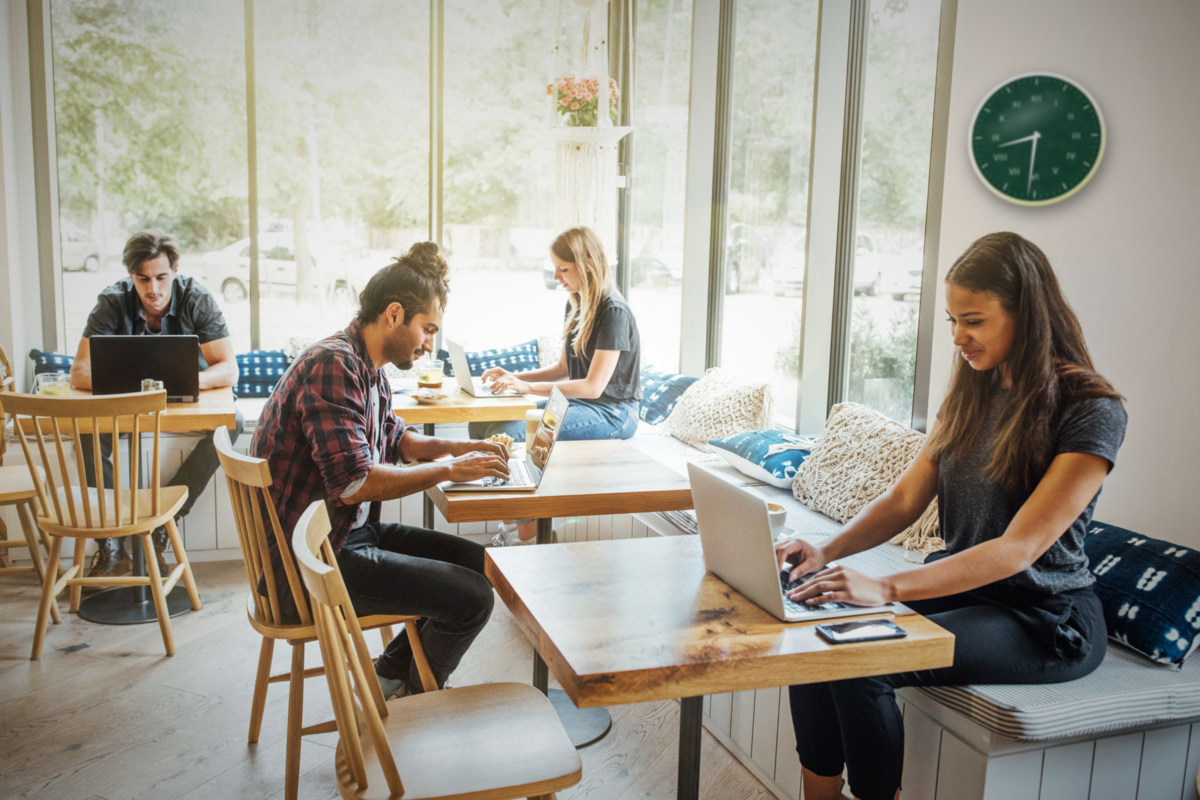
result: 8.31
